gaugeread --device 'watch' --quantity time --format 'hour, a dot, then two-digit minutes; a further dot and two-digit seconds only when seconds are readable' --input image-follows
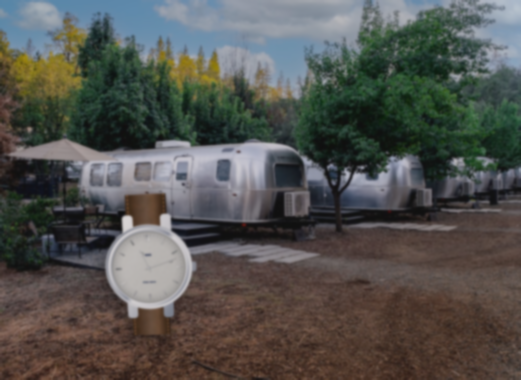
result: 11.12
